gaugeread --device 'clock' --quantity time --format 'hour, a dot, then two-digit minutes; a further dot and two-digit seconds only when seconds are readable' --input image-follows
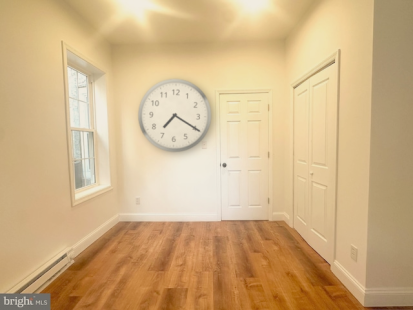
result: 7.20
